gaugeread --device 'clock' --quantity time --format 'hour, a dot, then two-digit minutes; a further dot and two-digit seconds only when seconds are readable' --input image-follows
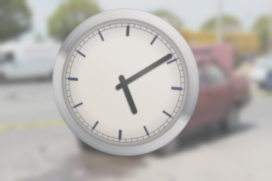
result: 5.09
